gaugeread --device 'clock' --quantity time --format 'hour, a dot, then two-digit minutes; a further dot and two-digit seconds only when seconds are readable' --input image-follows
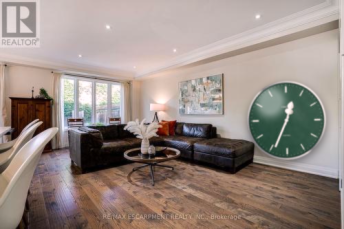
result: 12.34
